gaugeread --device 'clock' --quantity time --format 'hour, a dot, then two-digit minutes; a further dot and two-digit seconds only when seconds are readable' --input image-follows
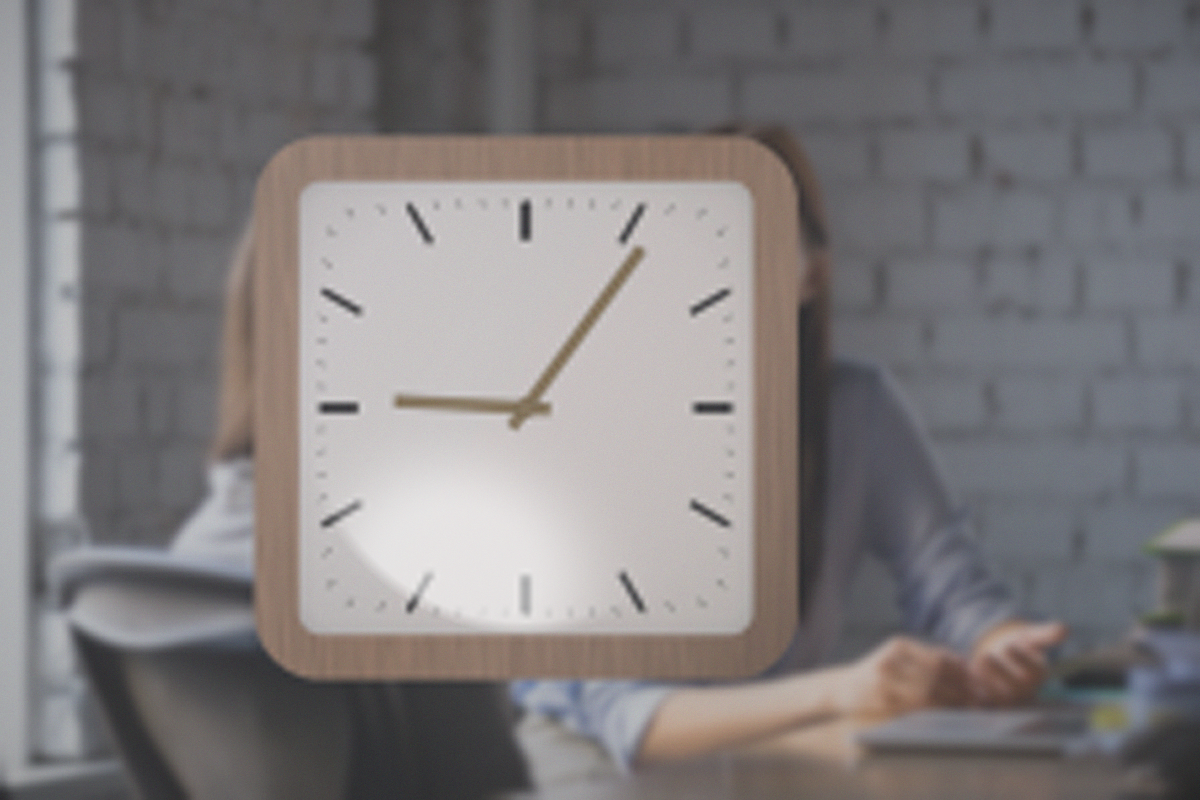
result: 9.06
